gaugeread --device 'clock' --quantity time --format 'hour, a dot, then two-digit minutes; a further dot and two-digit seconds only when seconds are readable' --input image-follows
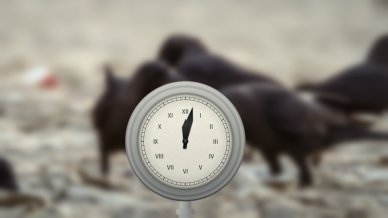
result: 12.02
